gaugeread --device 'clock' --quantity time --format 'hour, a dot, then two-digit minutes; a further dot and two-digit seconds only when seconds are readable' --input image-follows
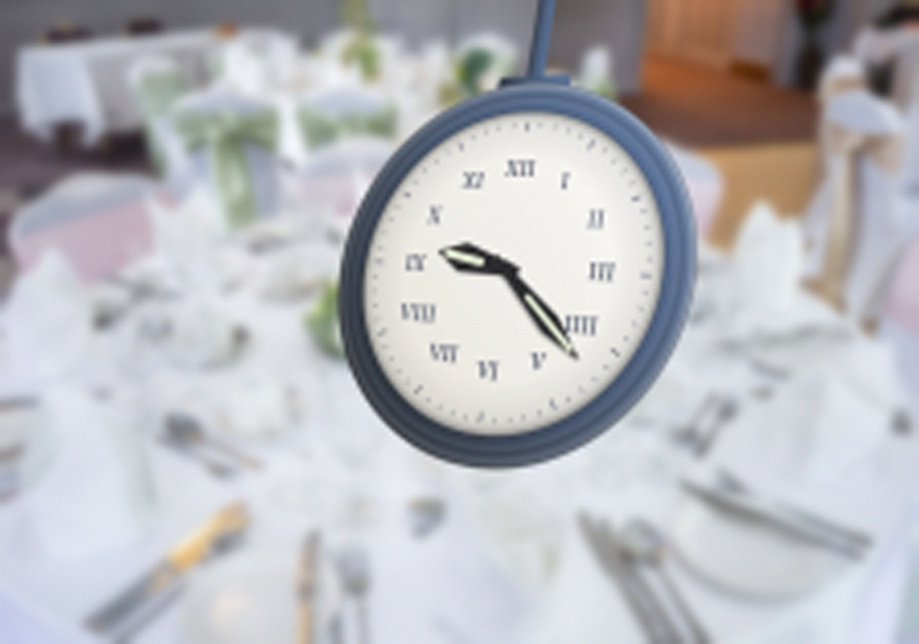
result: 9.22
